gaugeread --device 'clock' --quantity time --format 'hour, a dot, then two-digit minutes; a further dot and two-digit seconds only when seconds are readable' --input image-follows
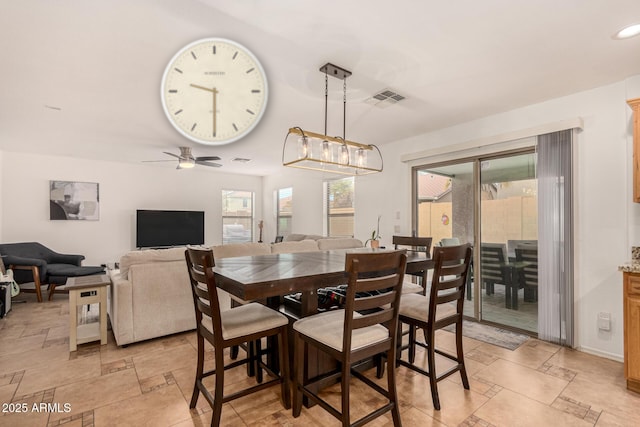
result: 9.30
